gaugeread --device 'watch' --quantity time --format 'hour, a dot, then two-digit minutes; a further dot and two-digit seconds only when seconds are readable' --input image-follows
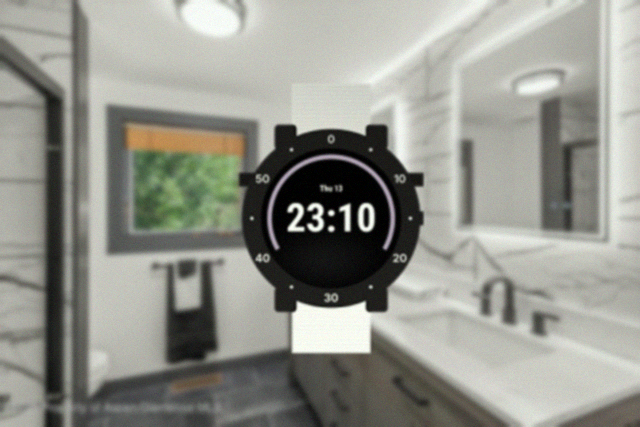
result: 23.10
